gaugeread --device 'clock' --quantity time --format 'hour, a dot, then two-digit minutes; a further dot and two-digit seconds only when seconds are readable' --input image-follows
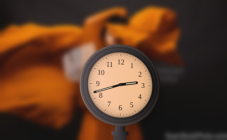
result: 2.42
